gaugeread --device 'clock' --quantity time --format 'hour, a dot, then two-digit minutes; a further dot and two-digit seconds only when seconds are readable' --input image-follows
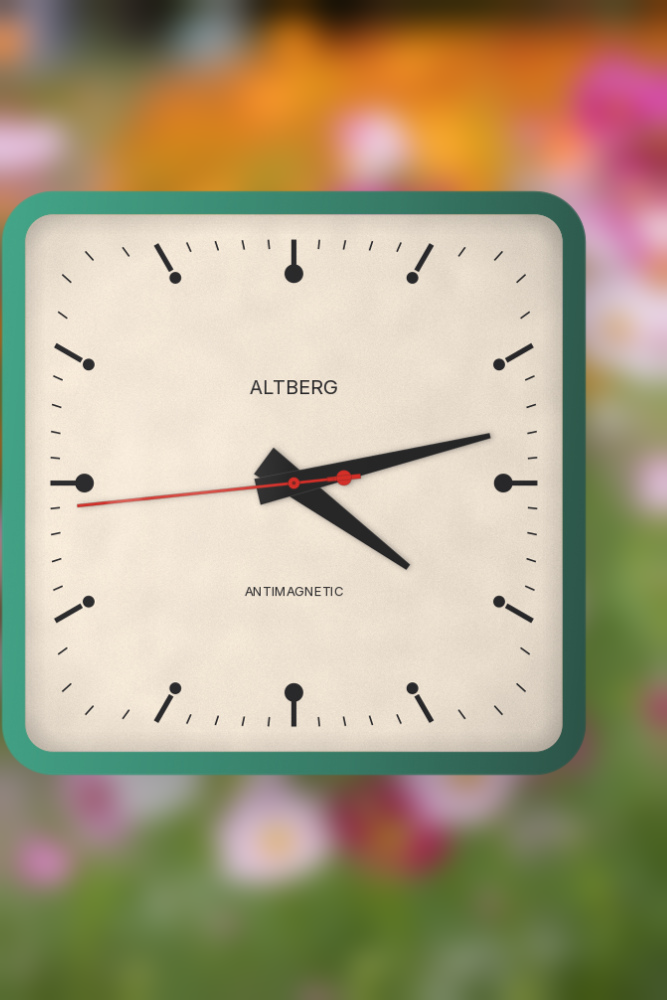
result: 4.12.44
